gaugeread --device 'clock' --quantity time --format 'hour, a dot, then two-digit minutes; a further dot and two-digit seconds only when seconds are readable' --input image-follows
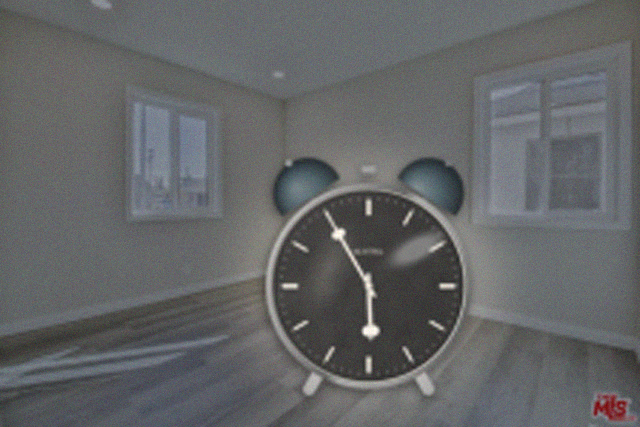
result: 5.55
